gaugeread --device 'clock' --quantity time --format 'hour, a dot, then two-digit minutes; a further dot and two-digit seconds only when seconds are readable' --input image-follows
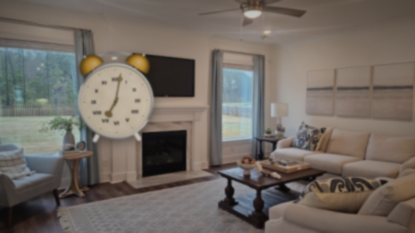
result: 7.02
